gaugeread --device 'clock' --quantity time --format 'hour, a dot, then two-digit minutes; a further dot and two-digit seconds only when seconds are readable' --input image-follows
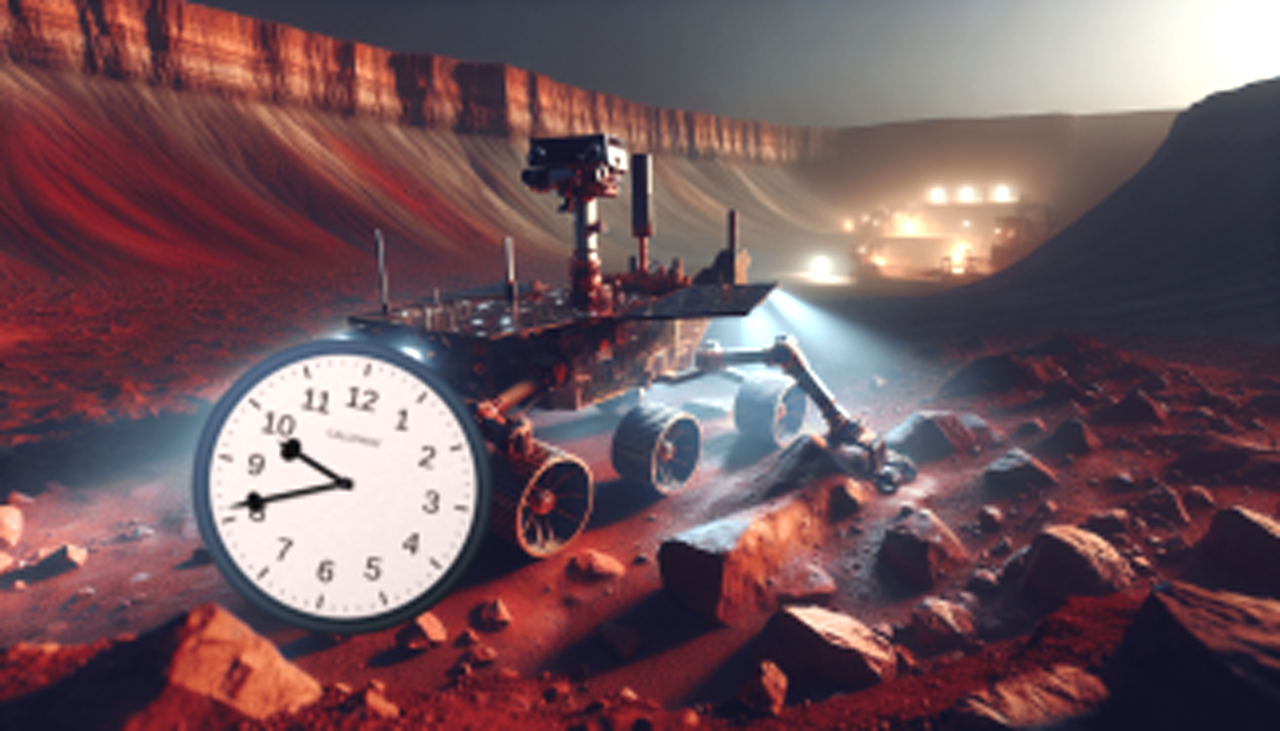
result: 9.41
